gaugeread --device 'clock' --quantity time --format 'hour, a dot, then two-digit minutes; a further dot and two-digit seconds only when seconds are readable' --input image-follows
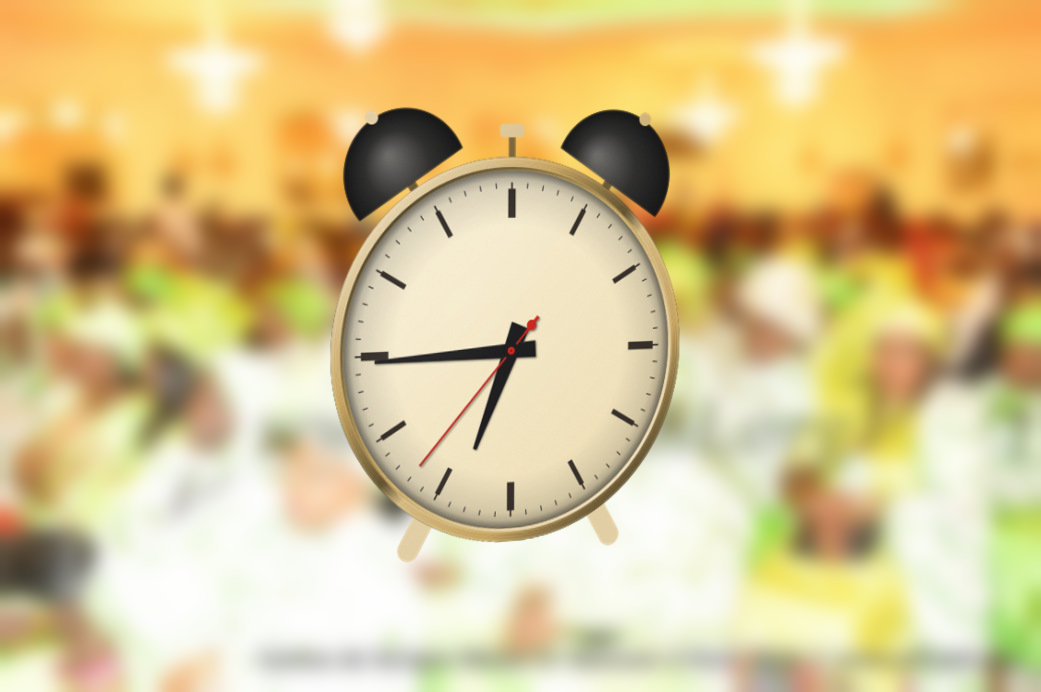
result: 6.44.37
